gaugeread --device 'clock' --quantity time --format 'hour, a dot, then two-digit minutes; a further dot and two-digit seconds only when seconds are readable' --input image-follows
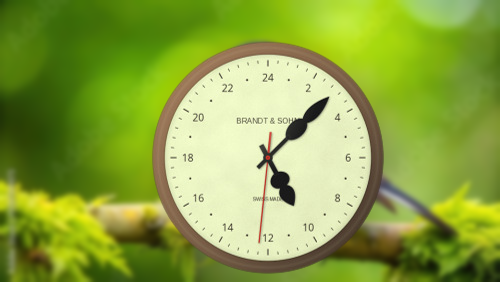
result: 10.07.31
